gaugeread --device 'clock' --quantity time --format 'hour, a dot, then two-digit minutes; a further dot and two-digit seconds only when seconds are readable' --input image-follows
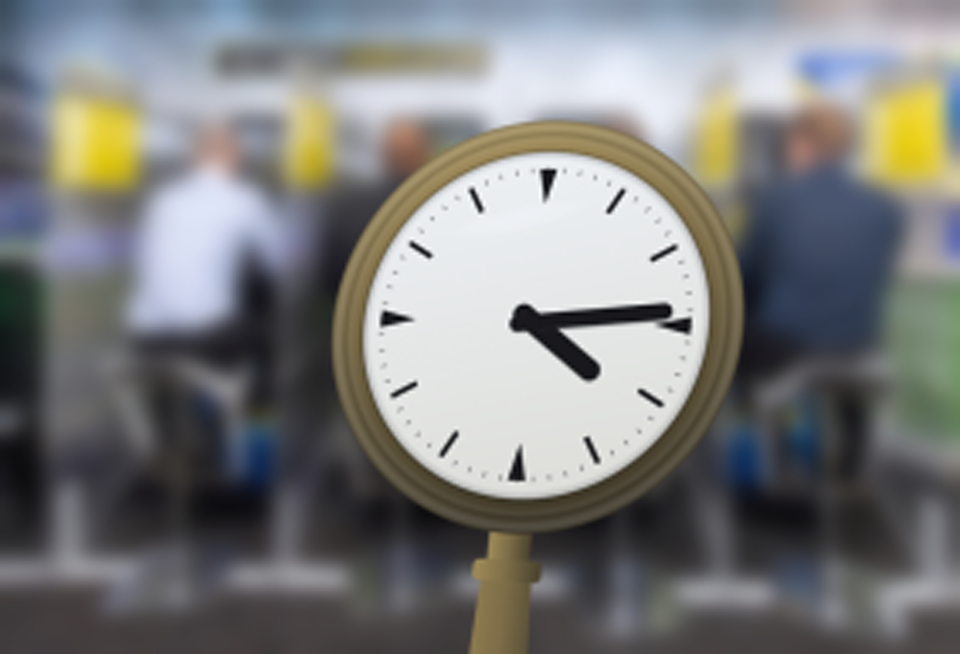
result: 4.14
